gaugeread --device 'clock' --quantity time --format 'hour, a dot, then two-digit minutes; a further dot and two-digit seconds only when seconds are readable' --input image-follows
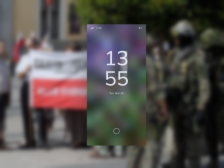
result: 13.55
